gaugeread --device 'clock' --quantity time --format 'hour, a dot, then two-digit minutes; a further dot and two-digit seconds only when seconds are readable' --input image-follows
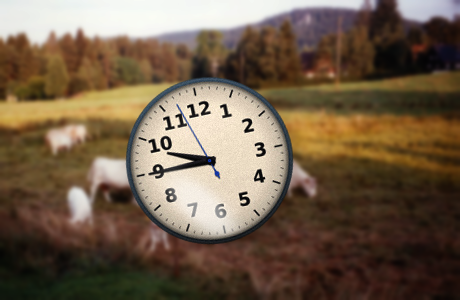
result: 9.44.57
